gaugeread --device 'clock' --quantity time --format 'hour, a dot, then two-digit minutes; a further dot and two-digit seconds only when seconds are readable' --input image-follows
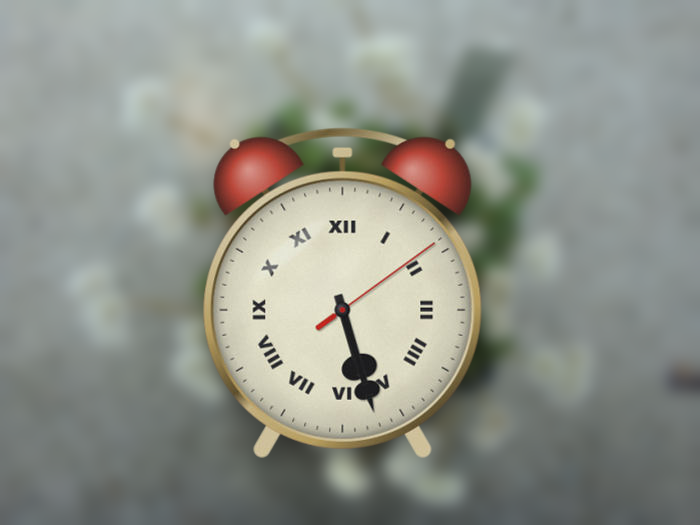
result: 5.27.09
